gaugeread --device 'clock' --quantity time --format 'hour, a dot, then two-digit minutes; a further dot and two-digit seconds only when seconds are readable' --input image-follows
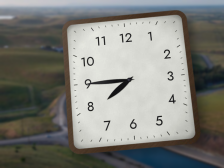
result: 7.45
